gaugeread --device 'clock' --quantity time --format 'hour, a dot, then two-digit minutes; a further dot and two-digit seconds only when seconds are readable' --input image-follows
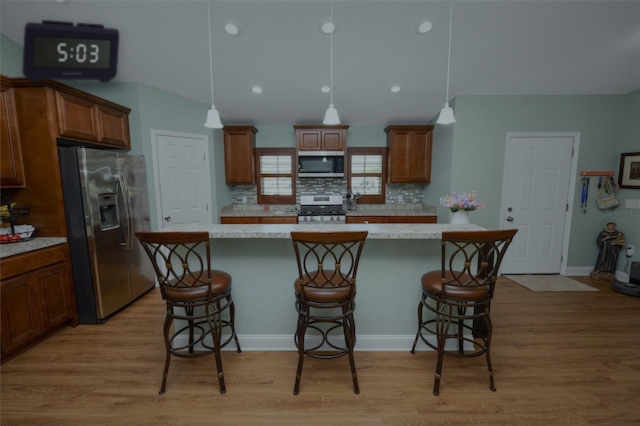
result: 5.03
